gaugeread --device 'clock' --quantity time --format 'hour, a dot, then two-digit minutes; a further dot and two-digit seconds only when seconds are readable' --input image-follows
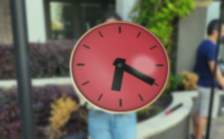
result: 6.20
